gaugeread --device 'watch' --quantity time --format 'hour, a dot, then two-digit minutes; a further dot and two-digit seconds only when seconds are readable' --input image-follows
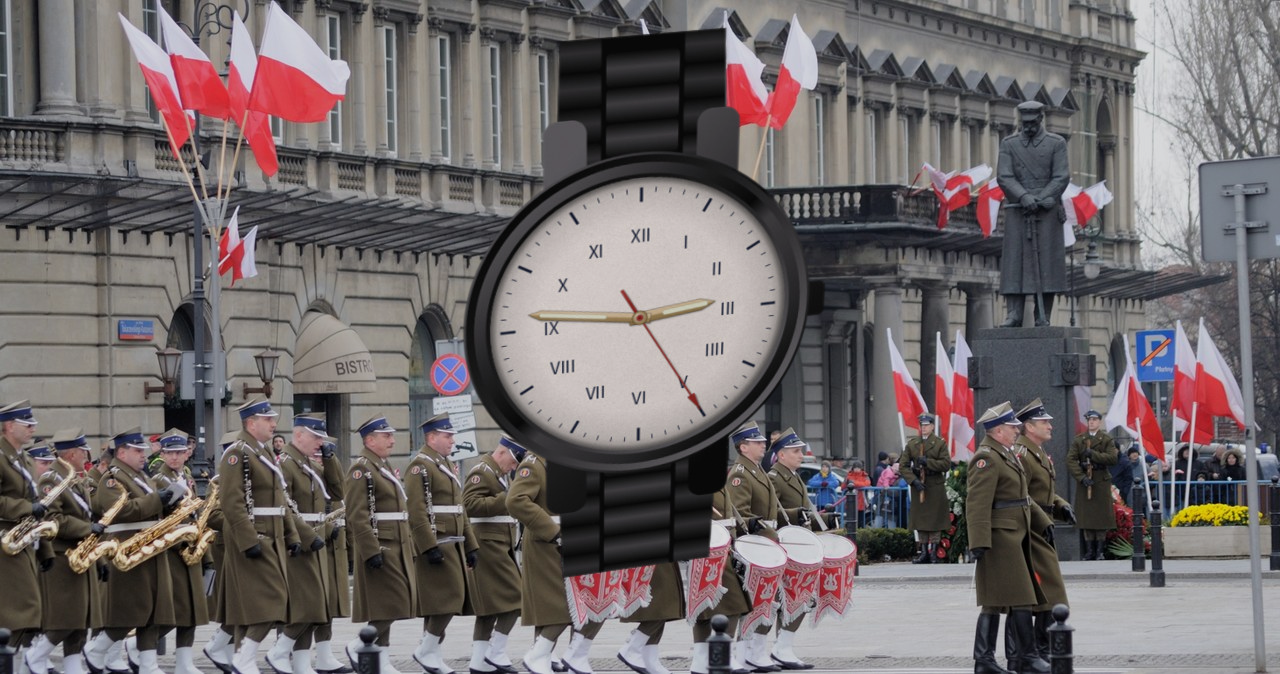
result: 2.46.25
